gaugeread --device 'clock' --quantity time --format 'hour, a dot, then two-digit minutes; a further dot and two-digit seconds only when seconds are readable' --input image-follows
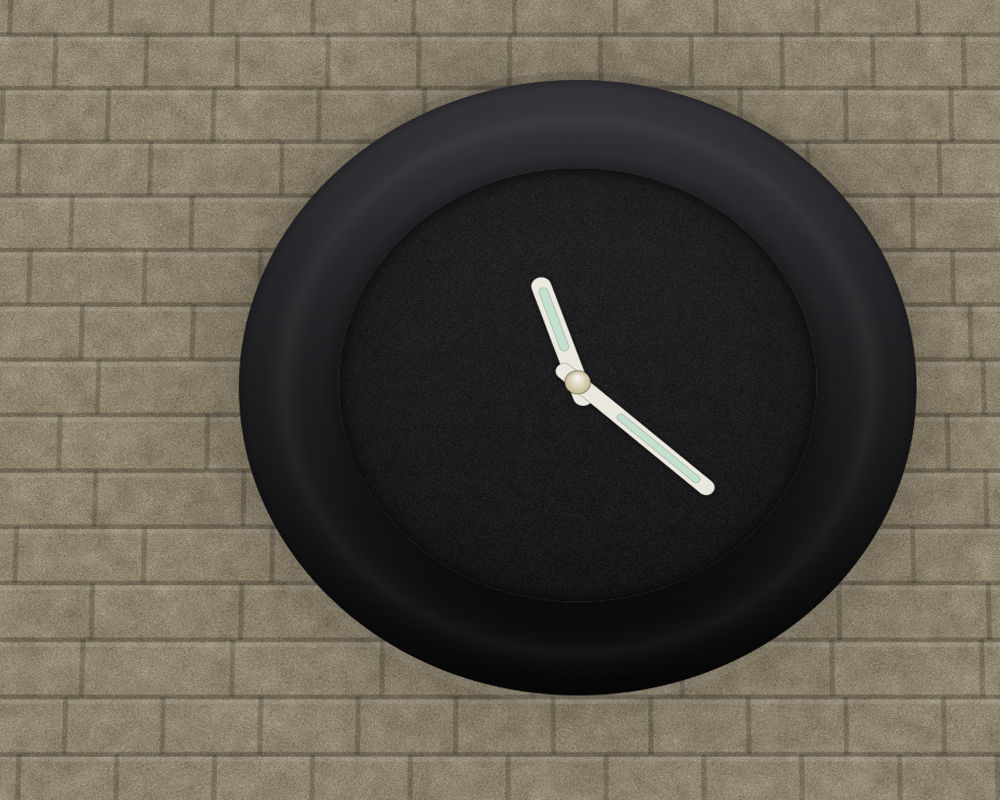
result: 11.22
